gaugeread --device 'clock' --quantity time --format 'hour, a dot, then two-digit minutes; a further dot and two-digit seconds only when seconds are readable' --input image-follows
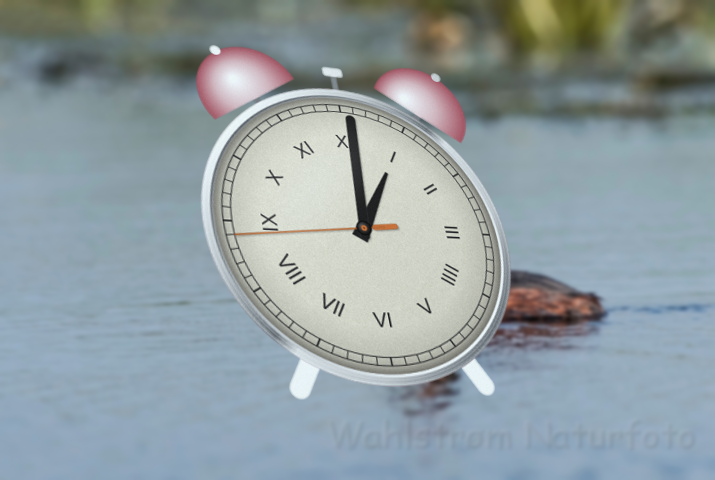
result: 1.00.44
